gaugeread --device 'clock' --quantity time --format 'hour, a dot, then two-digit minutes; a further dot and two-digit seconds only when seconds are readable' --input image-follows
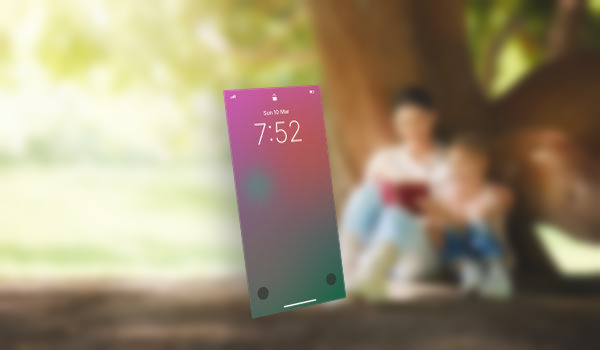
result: 7.52
